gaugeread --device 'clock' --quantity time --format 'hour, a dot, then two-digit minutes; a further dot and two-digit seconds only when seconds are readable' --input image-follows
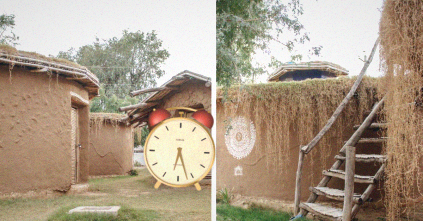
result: 6.27
